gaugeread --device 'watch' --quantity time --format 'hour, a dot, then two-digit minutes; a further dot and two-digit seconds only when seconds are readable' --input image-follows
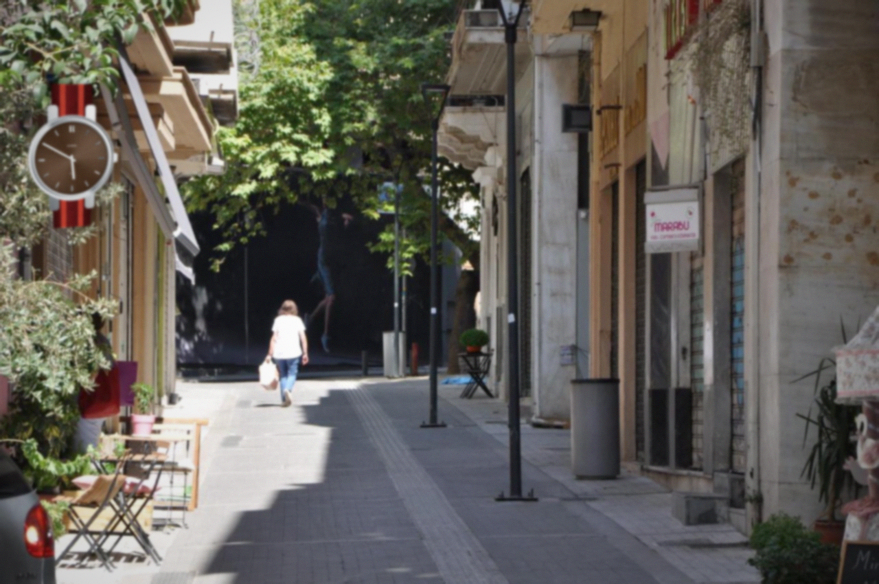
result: 5.50
